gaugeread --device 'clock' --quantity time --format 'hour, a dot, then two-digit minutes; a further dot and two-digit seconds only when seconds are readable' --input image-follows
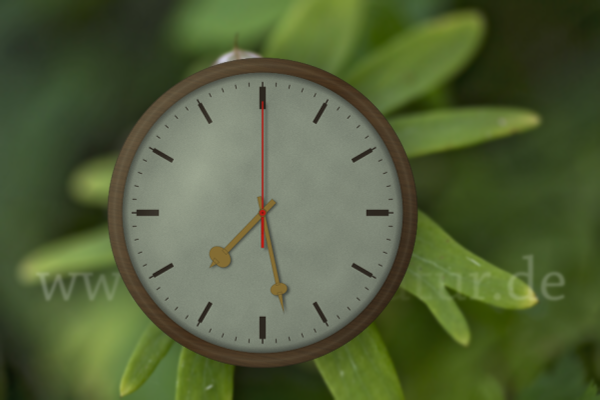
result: 7.28.00
